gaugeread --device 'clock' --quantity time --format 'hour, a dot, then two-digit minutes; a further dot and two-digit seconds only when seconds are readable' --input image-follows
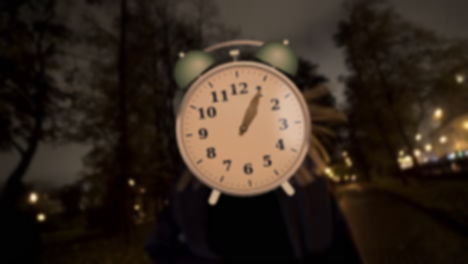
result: 1.05
